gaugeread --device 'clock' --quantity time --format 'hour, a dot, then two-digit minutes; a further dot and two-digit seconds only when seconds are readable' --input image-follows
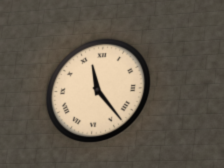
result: 11.23
